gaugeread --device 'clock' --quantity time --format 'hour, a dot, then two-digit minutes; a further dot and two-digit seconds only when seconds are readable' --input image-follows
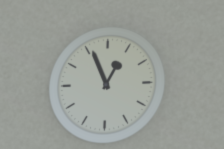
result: 12.56
